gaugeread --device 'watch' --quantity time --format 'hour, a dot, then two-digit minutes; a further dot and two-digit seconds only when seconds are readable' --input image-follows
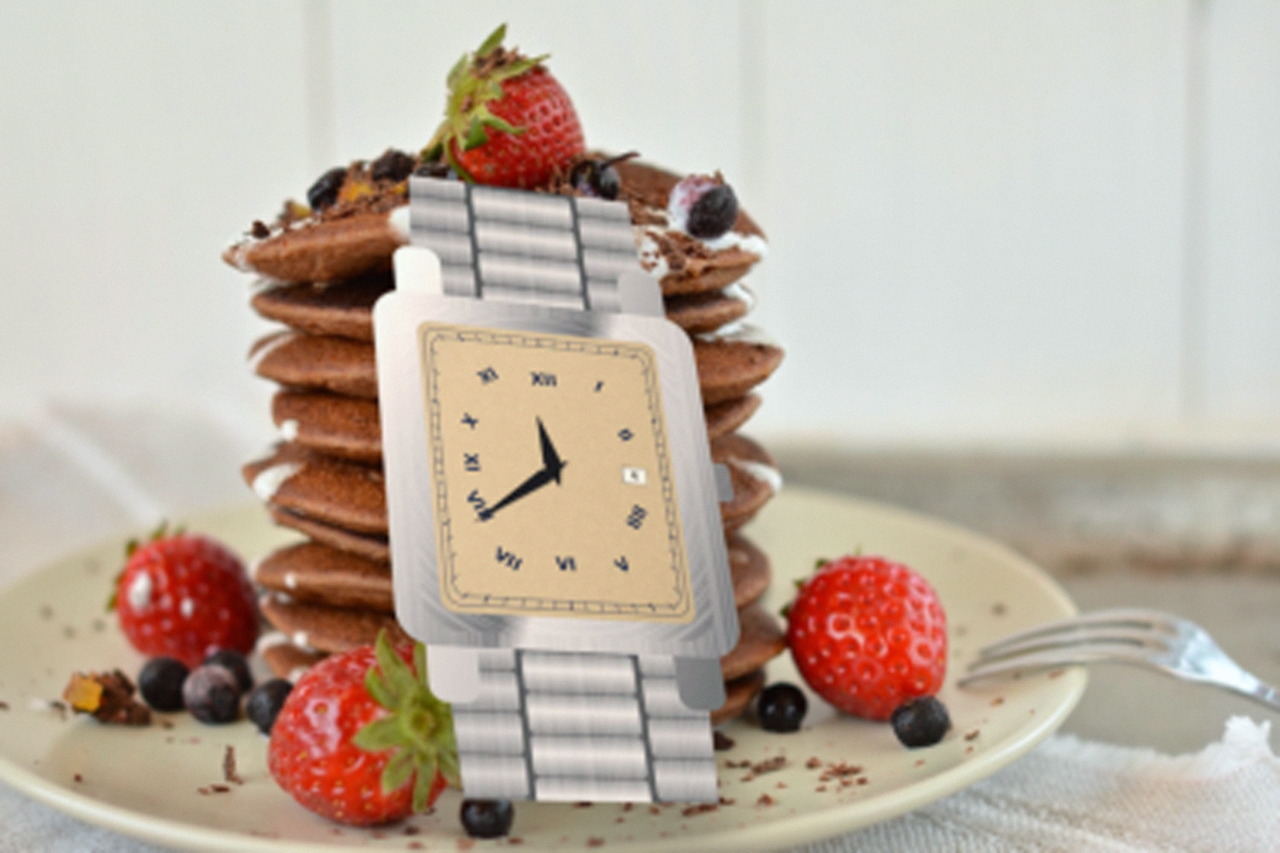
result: 11.39
